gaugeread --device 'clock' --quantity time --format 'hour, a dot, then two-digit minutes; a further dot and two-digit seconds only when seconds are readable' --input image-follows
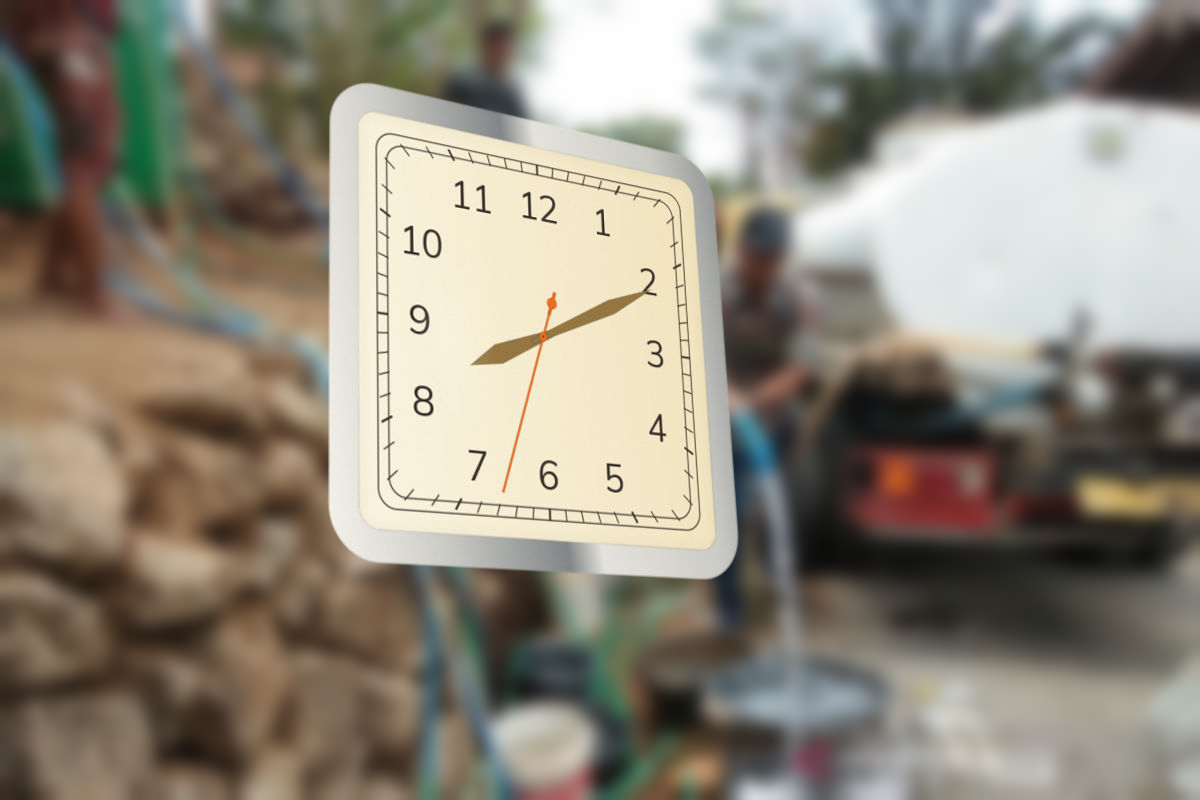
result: 8.10.33
